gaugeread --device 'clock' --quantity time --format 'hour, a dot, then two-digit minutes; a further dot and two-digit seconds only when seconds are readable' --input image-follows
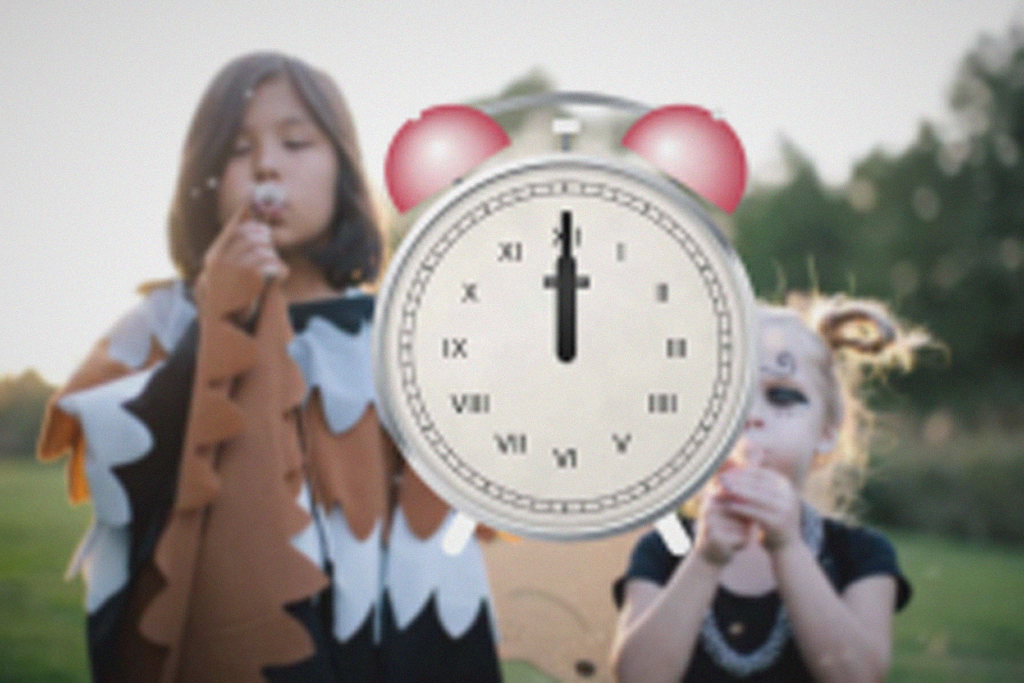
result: 12.00
